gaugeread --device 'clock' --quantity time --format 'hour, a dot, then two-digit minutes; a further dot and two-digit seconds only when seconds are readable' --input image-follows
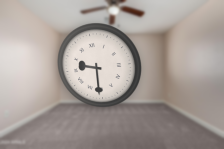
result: 9.31
